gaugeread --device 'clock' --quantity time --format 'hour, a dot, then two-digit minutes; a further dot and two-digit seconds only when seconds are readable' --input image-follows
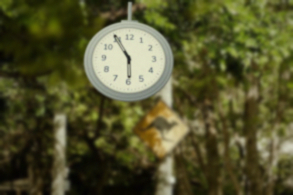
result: 5.55
